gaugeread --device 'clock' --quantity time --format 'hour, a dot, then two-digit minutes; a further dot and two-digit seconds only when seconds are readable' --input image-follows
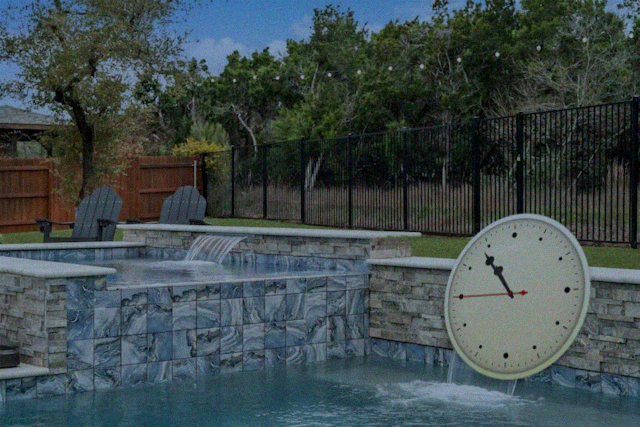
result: 10.53.45
